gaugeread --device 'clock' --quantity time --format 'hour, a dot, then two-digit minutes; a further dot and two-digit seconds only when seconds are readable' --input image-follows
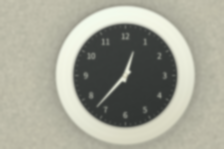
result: 12.37
